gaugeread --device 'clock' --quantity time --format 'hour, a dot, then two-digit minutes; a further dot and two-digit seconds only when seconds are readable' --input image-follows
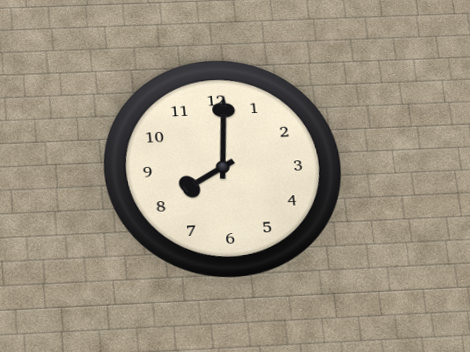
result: 8.01
